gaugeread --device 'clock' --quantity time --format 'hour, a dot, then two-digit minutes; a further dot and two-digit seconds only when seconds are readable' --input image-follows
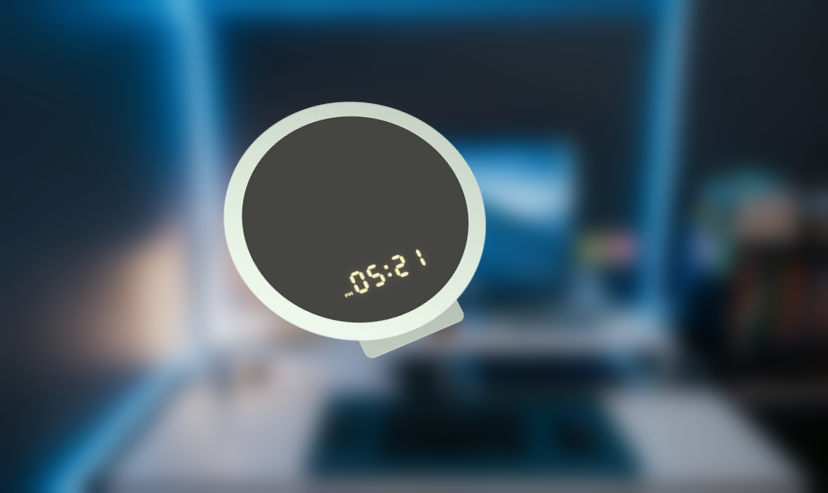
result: 5.21
